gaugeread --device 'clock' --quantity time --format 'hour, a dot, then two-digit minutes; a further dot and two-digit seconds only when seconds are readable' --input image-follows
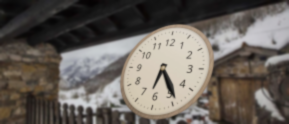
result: 6.24
